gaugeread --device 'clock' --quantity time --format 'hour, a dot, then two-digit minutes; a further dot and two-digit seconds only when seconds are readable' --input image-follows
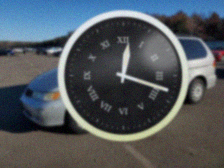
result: 12.18
